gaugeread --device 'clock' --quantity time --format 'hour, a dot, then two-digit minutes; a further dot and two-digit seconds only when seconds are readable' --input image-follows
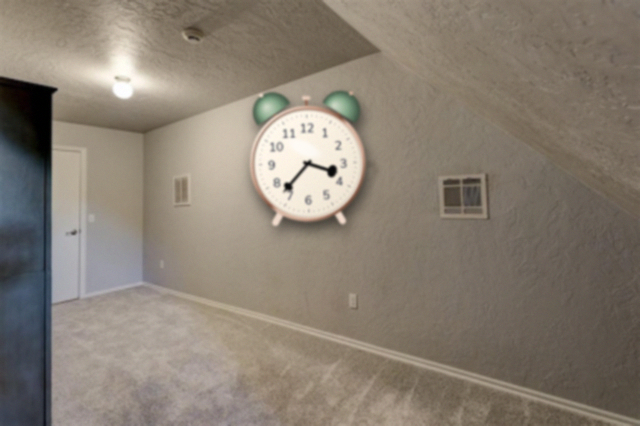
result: 3.37
